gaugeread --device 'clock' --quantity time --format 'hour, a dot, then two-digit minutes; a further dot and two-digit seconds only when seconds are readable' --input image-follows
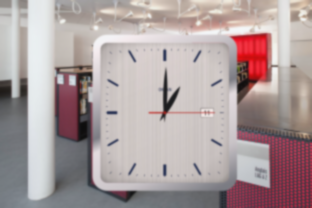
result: 1.00.15
